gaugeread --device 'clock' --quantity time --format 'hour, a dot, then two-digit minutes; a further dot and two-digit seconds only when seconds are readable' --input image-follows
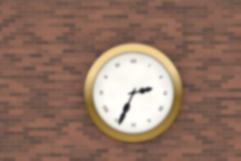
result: 2.34
